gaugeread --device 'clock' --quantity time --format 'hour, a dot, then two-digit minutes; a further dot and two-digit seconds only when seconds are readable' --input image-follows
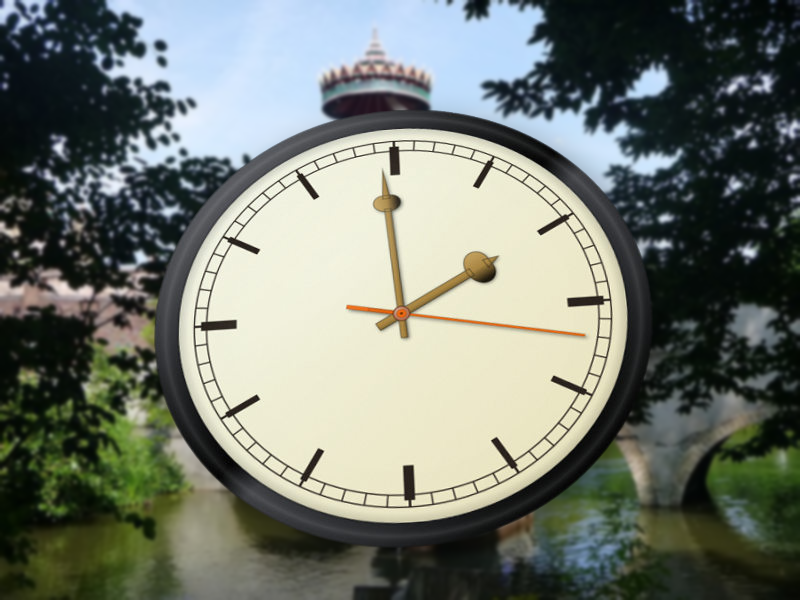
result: 1.59.17
